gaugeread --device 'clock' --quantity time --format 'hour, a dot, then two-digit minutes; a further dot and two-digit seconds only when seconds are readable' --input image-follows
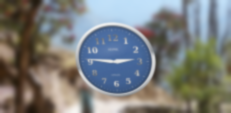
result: 2.46
